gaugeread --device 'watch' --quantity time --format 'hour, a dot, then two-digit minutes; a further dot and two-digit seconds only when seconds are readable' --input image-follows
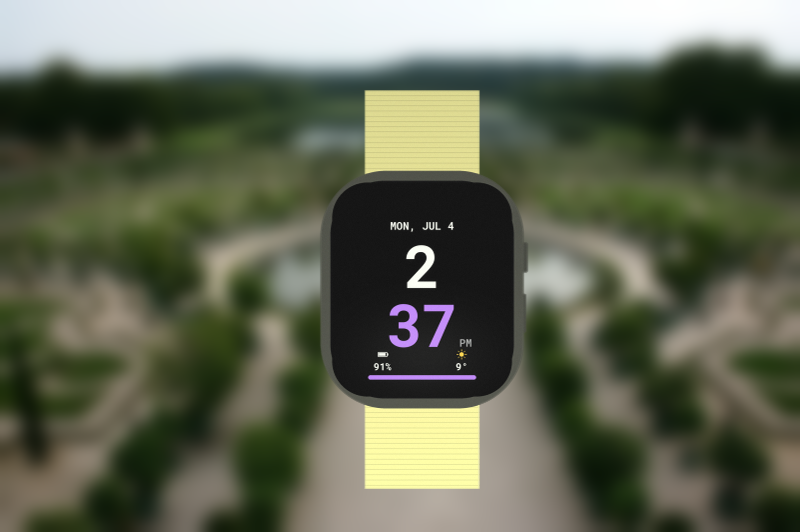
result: 2.37
